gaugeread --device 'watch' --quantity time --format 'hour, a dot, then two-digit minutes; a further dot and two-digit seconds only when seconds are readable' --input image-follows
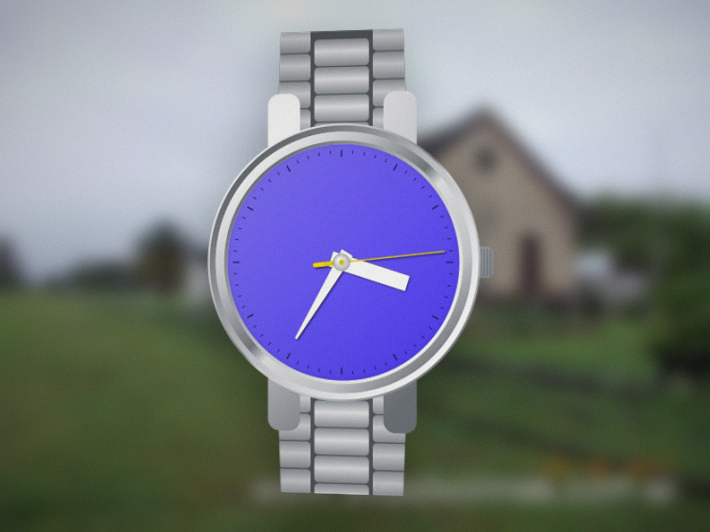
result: 3.35.14
